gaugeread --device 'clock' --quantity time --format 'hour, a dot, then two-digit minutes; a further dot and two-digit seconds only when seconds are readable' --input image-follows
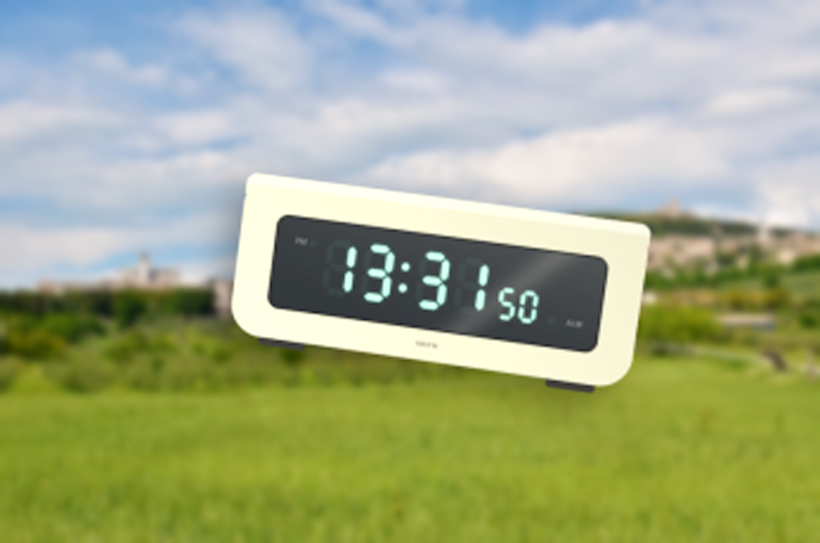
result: 13.31.50
